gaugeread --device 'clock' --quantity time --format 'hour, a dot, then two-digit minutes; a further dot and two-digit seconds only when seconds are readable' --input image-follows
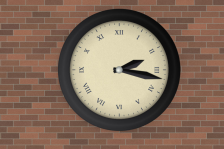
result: 2.17
